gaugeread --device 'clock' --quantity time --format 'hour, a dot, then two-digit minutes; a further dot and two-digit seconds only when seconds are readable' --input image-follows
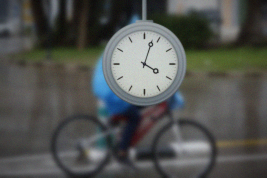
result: 4.03
